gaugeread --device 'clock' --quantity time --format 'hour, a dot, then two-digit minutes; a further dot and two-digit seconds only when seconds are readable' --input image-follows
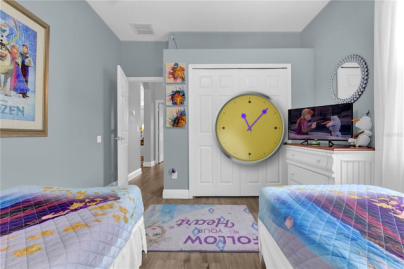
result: 11.07
